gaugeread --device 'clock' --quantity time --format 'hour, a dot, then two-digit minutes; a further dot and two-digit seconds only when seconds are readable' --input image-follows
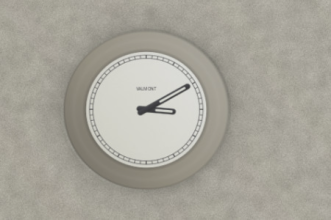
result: 3.10
